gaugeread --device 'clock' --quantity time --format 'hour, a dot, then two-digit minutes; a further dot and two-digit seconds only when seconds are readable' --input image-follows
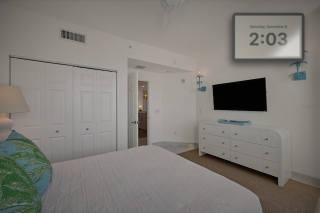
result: 2.03
